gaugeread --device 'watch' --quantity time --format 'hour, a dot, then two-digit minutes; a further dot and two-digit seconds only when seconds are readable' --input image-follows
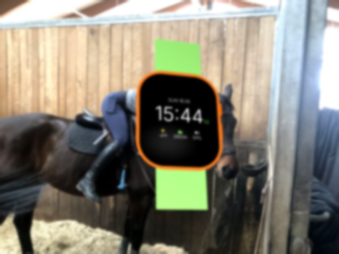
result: 15.44
